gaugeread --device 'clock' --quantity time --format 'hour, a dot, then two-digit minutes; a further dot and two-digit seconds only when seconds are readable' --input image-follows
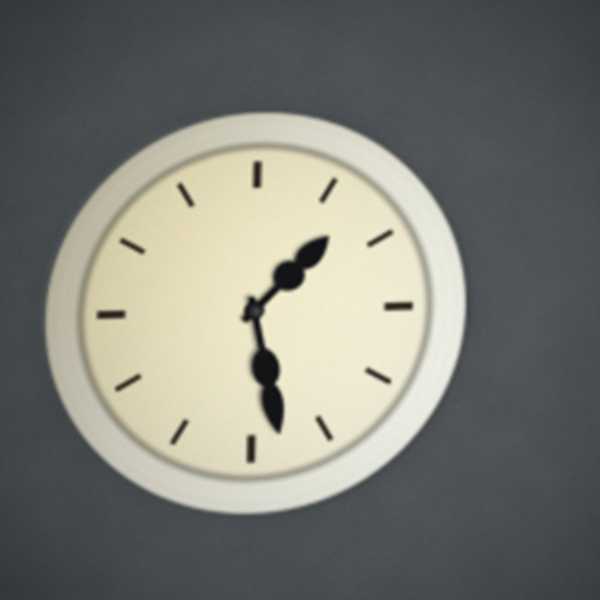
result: 1.28
